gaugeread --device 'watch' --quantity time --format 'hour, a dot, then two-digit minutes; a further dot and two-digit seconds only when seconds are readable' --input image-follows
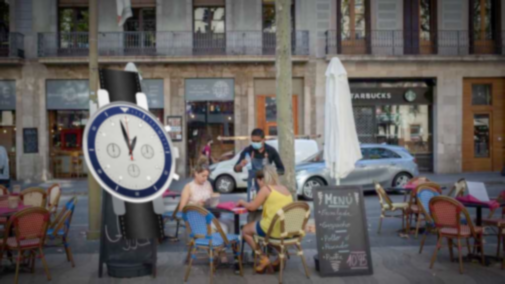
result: 12.58
